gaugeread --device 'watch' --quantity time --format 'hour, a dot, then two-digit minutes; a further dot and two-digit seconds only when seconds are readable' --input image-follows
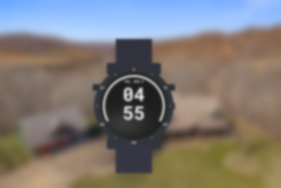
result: 4.55
